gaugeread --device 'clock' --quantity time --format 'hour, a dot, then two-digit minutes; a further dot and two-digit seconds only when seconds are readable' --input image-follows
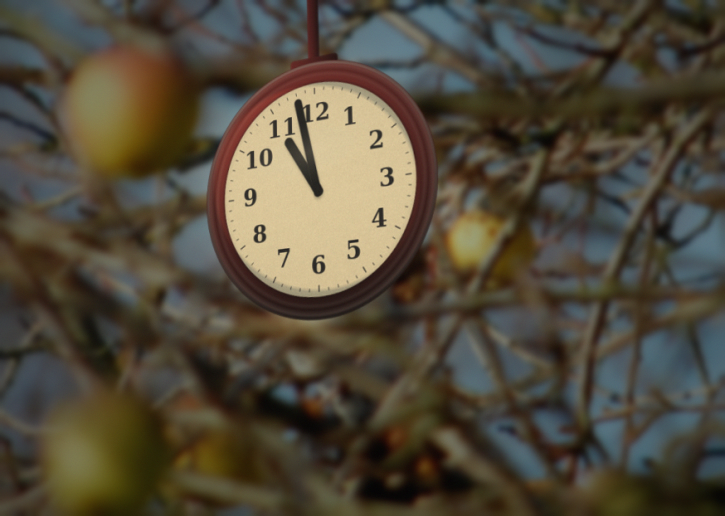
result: 10.58
